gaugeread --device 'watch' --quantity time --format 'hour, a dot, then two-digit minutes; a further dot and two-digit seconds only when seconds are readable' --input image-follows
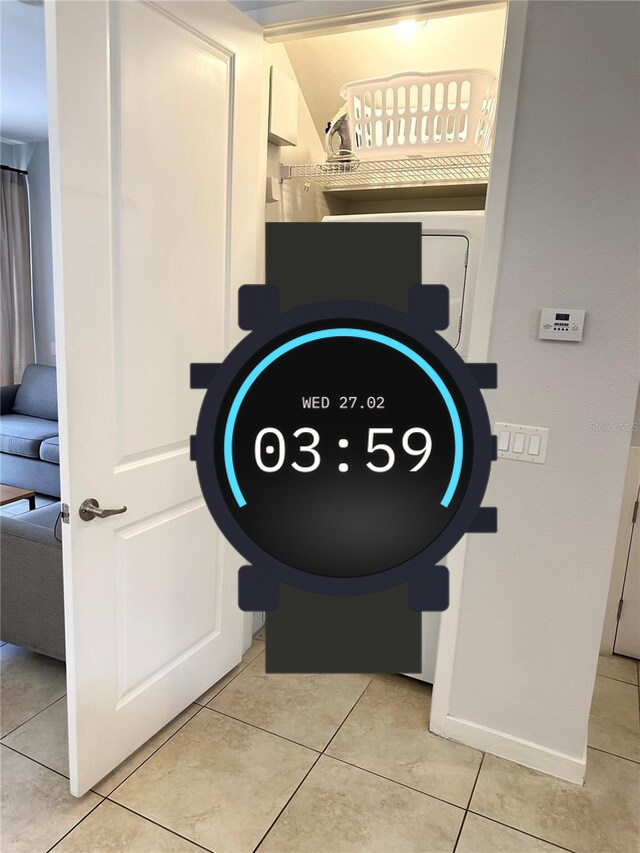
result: 3.59
